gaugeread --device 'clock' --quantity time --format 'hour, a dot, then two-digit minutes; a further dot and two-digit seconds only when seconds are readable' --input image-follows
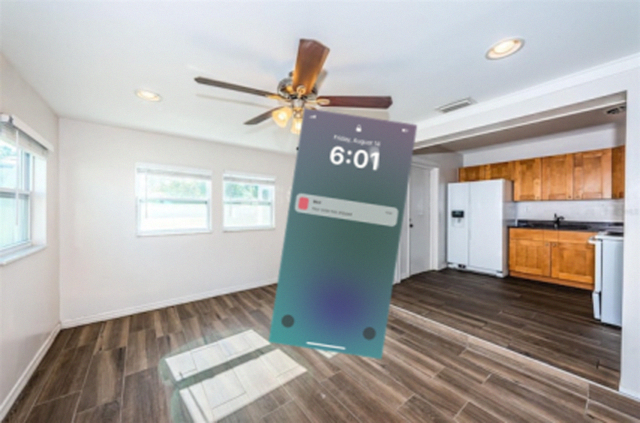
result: 6.01
